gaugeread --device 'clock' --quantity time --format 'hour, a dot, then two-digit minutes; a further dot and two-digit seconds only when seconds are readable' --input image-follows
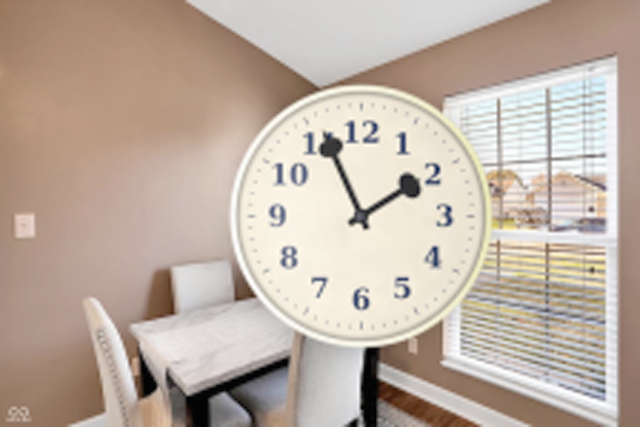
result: 1.56
